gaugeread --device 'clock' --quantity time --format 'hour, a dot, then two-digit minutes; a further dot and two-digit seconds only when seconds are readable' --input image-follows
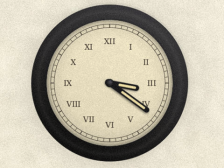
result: 3.21
